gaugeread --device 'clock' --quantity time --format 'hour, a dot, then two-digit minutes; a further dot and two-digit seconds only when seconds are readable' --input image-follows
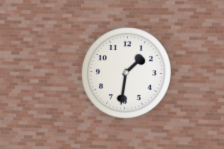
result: 1.31
